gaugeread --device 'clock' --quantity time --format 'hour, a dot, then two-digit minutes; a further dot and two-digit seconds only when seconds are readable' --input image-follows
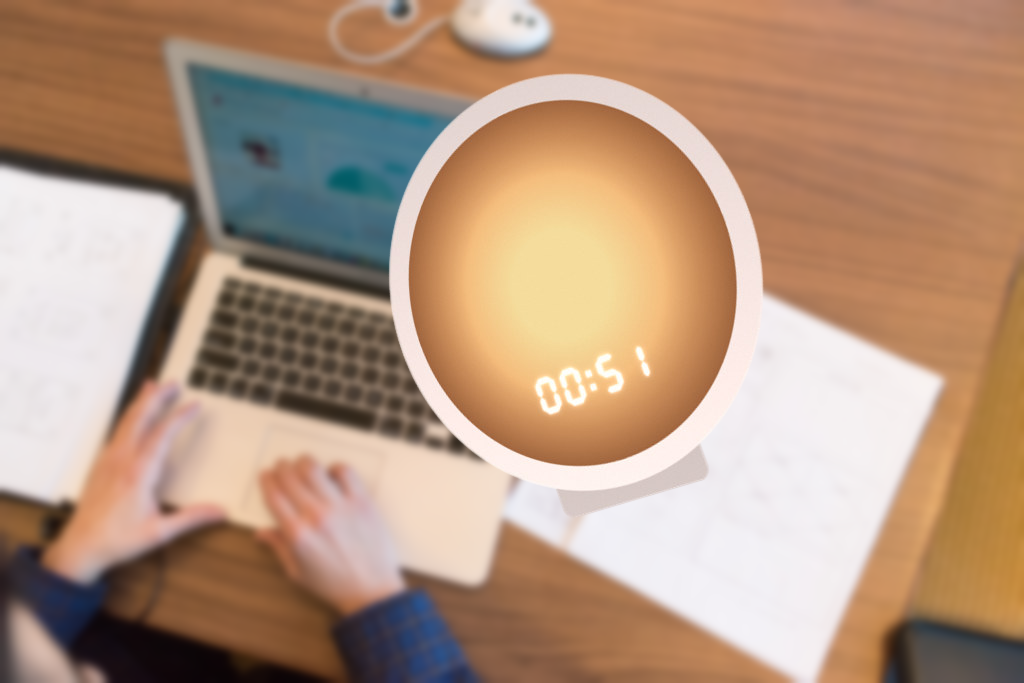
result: 0.51
